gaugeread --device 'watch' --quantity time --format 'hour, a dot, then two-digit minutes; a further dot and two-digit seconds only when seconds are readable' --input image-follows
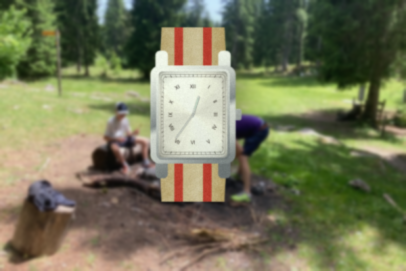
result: 12.36
